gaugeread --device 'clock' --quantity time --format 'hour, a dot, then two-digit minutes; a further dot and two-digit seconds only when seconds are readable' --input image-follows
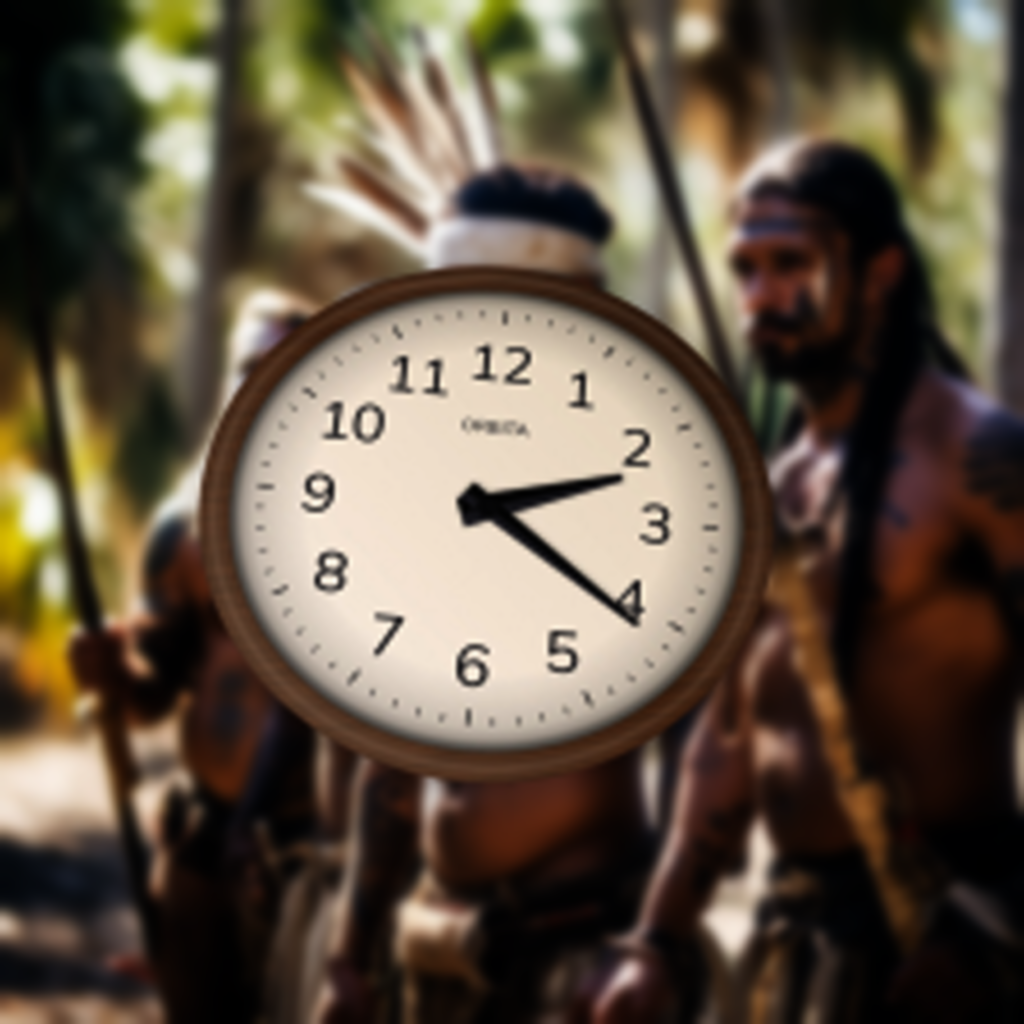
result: 2.21
